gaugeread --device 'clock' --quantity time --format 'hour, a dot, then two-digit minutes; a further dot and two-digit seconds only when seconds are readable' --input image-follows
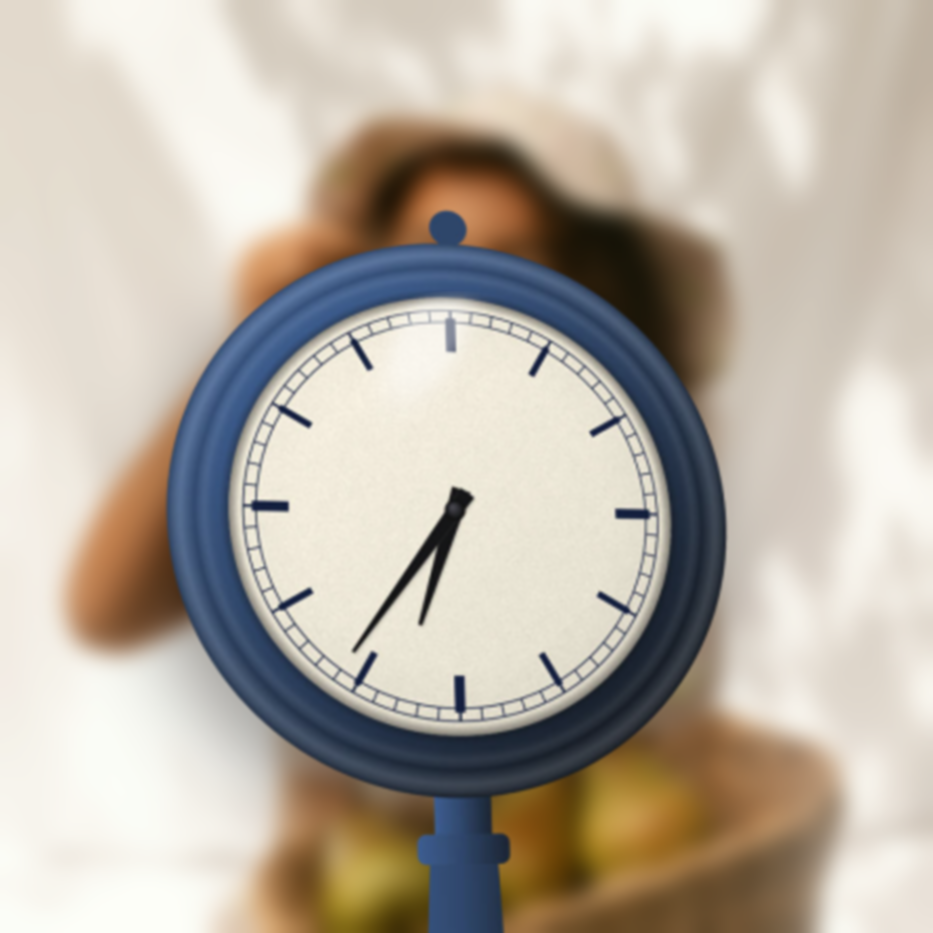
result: 6.36
